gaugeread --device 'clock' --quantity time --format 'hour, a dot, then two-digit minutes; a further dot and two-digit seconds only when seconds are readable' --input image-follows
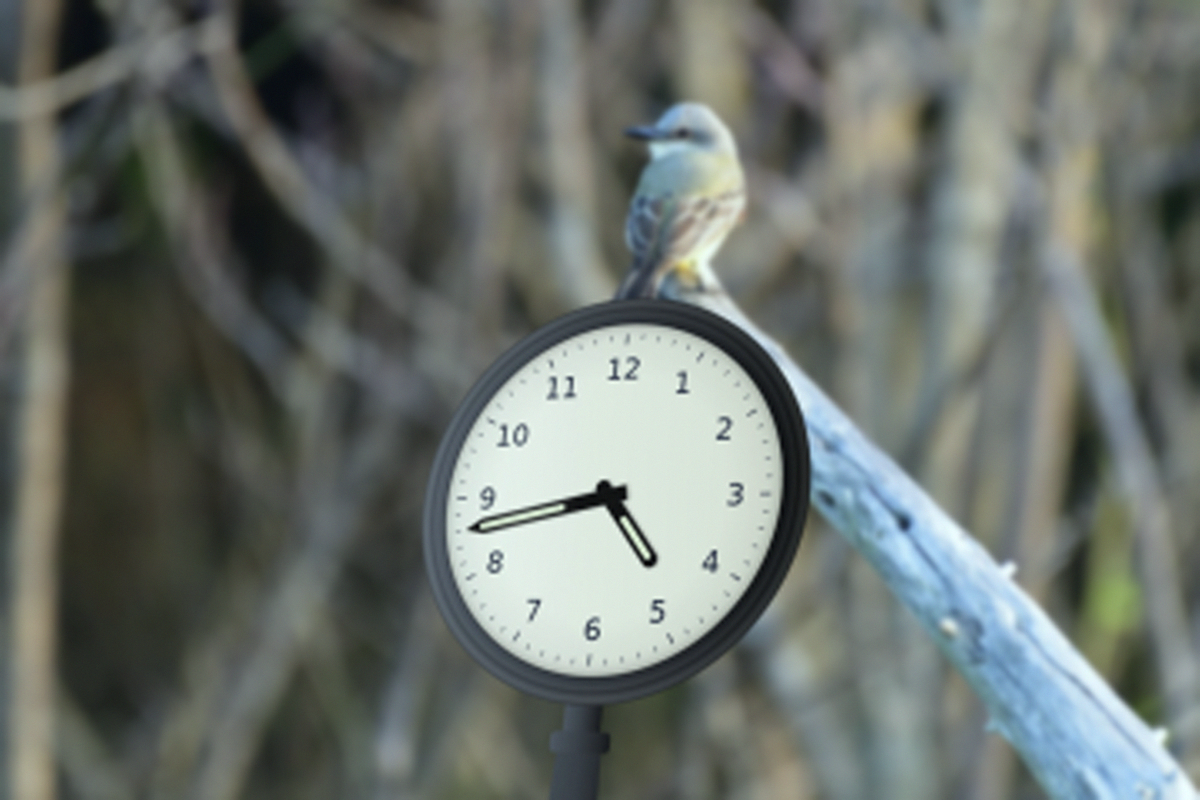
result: 4.43
